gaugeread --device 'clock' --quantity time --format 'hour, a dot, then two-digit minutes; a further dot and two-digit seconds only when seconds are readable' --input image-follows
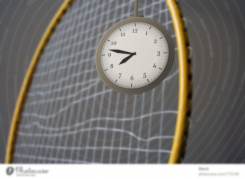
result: 7.47
